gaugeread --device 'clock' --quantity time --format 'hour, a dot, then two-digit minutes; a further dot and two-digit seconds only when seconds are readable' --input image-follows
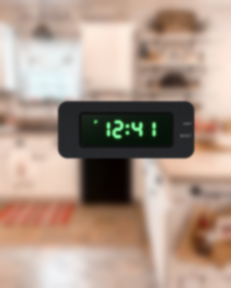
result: 12.41
